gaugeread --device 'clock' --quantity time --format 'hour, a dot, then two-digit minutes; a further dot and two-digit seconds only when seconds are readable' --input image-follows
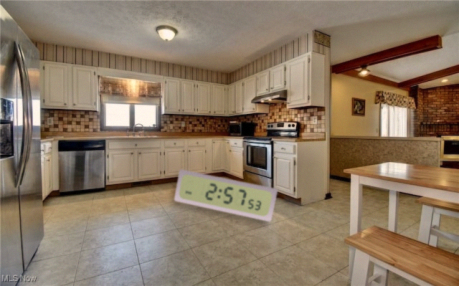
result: 2.57
